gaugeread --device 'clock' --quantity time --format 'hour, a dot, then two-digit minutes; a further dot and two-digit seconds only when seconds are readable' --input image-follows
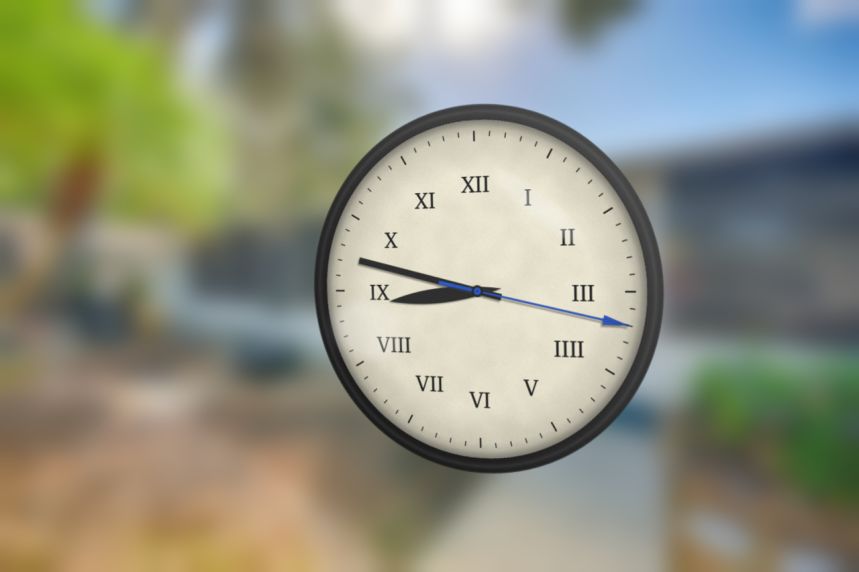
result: 8.47.17
